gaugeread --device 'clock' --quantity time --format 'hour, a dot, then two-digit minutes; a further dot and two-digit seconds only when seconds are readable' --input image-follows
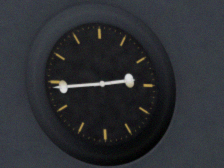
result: 2.44
